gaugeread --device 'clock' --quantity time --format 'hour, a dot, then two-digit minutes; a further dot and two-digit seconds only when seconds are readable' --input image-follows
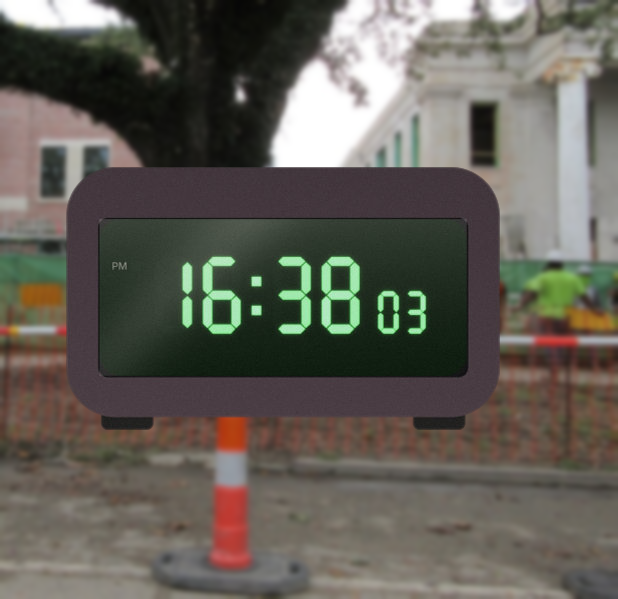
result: 16.38.03
